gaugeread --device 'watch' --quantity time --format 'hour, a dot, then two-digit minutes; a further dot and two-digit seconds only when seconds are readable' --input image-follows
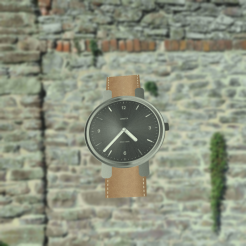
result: 4.37
